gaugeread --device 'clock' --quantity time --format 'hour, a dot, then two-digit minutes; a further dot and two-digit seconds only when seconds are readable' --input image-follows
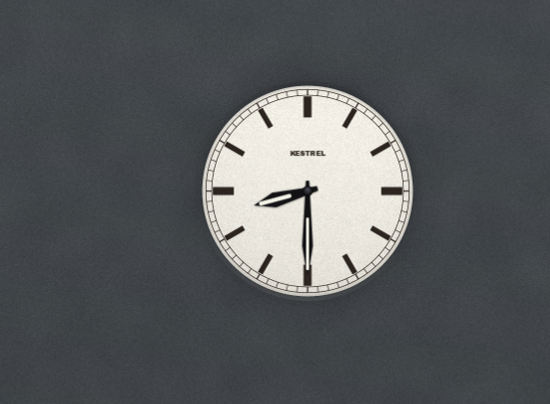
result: 8.30
